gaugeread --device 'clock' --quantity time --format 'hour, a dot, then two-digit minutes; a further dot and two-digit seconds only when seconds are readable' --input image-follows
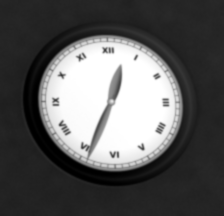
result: 12.34
